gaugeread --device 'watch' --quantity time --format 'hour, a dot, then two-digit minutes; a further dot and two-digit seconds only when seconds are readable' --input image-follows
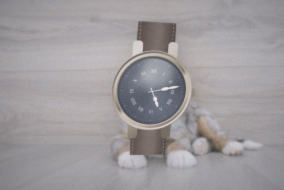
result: 5.13
